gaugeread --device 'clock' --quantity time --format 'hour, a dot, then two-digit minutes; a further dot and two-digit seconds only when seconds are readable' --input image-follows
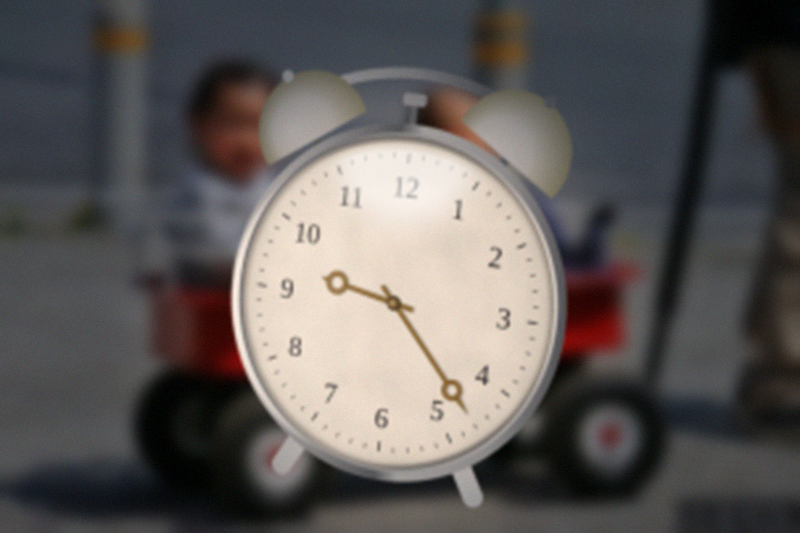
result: 9.23
